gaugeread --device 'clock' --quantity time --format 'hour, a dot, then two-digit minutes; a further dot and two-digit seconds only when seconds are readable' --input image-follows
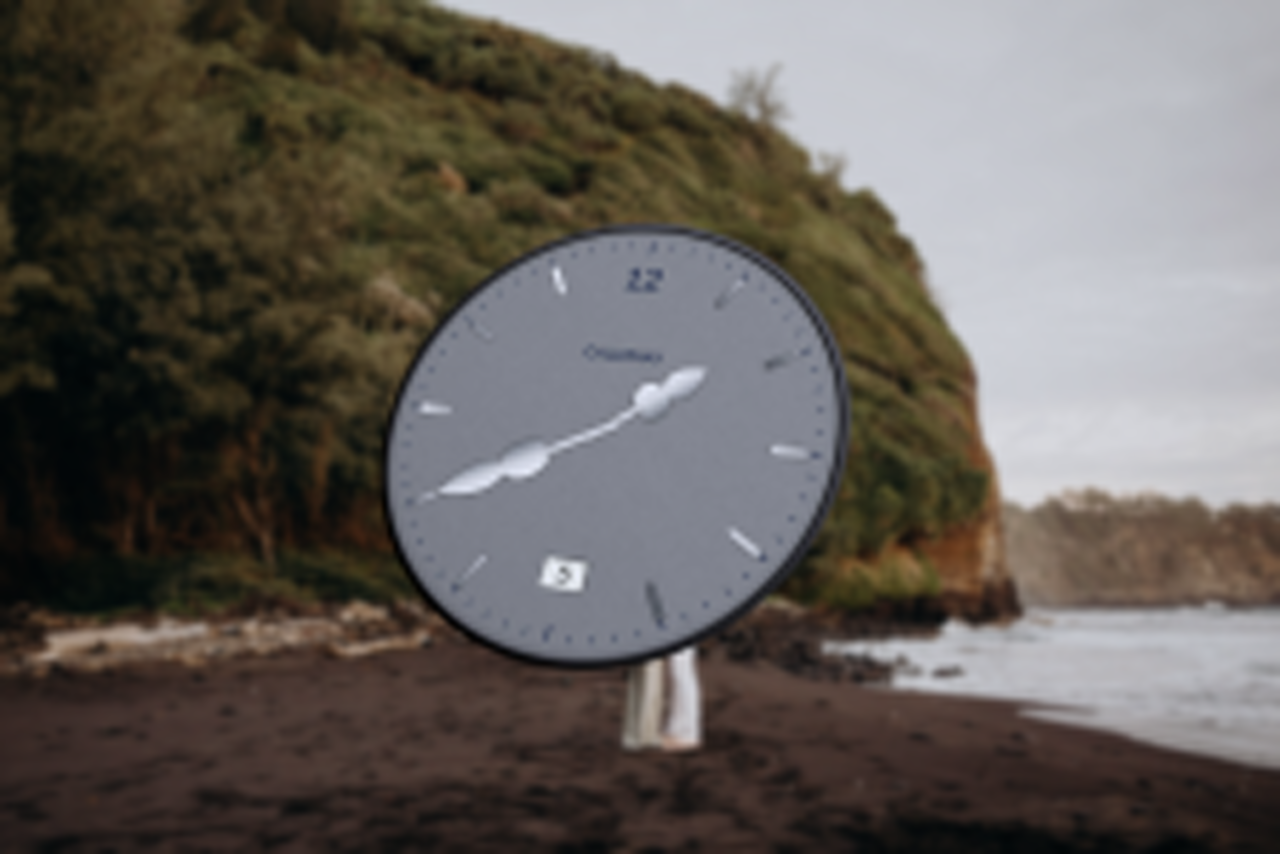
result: 1.40
